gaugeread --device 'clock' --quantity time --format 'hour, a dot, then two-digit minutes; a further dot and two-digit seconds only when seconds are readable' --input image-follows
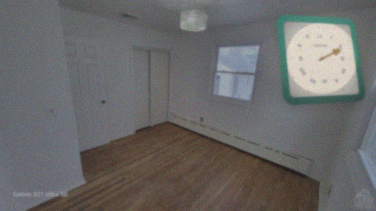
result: 2.11
